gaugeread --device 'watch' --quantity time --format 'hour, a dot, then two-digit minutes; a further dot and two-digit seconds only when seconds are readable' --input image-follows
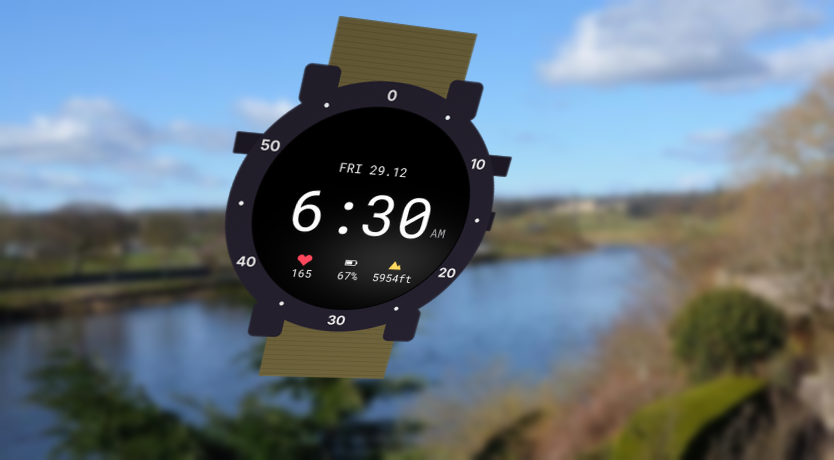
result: 6.30
